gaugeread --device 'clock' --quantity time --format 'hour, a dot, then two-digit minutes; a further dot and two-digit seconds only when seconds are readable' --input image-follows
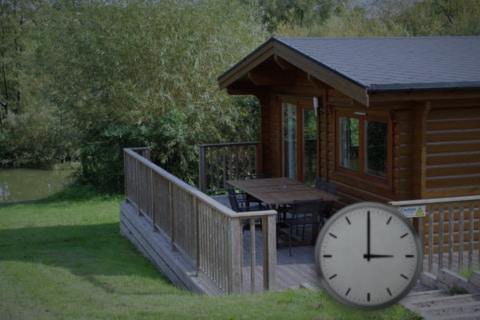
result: 3.00
